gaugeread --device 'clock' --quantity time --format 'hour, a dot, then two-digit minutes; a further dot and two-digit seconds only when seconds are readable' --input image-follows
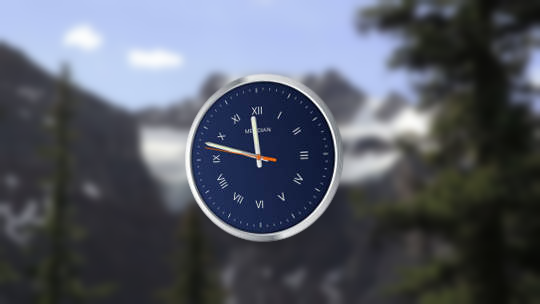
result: 11.47.47
